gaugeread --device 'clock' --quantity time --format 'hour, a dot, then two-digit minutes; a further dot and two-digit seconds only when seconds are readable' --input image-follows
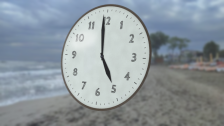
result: 4.59
